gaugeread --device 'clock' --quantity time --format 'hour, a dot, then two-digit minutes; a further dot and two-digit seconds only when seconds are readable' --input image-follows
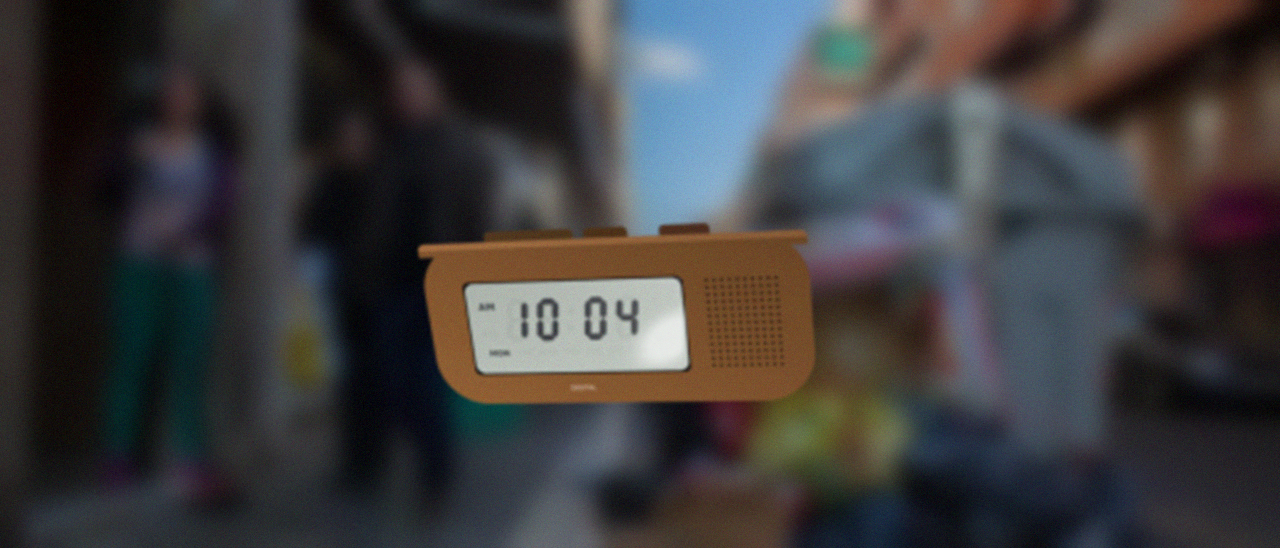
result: 10.04
